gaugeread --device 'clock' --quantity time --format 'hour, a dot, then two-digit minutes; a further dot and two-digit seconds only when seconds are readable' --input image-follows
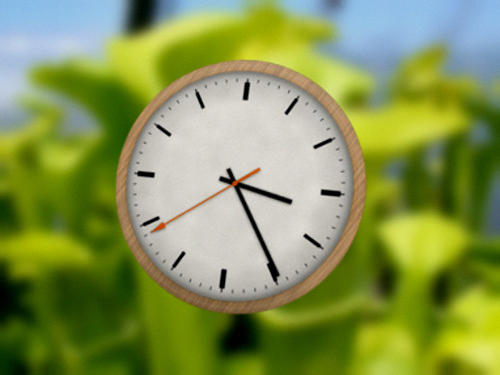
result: 3.24.39
